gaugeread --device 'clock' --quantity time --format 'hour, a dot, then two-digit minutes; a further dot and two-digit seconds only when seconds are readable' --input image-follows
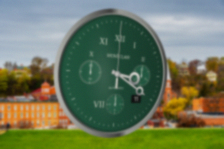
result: 3.20
